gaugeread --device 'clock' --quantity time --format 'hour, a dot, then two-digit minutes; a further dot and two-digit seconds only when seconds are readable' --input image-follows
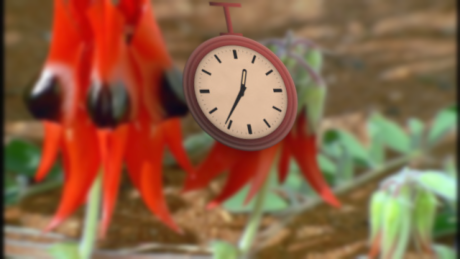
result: 12.36
